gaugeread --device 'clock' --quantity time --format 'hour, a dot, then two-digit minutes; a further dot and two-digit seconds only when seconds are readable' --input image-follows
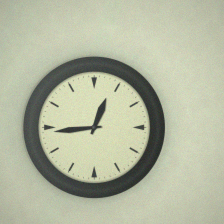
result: 12.44
